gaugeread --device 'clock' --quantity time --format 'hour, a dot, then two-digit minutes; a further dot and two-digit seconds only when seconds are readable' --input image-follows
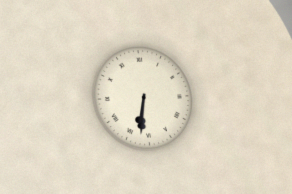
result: 6.32
